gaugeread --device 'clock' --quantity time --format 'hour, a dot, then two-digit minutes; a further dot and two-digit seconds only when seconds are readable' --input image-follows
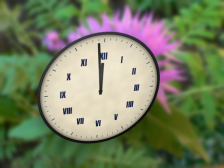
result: 11.59
